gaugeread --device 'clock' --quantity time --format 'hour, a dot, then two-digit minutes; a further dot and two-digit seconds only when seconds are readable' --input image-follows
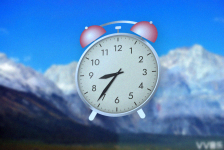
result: 8.36
